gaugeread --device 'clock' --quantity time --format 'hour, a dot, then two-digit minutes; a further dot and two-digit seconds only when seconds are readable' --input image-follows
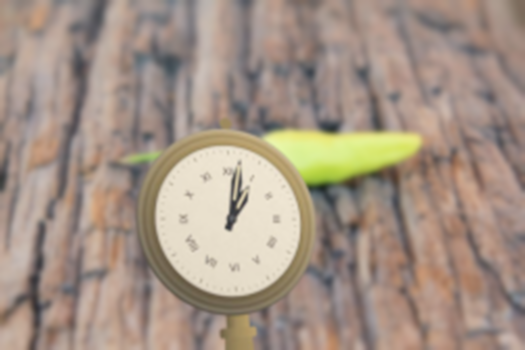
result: 1.02
